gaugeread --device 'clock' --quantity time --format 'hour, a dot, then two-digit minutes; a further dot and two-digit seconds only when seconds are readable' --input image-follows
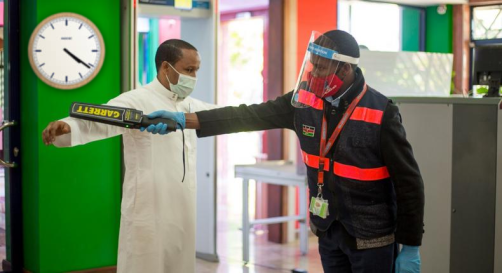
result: 4.21
